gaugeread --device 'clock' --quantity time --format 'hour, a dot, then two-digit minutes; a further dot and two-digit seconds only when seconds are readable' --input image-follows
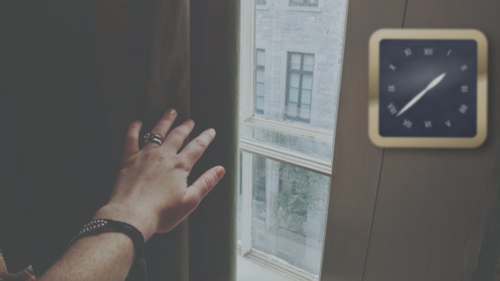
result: 1.38
